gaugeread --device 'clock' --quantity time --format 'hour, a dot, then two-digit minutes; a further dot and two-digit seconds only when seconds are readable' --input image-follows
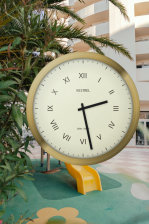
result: 2.28
